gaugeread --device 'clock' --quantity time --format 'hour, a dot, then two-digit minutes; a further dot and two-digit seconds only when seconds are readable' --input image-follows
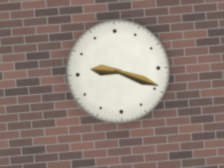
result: 9.19
